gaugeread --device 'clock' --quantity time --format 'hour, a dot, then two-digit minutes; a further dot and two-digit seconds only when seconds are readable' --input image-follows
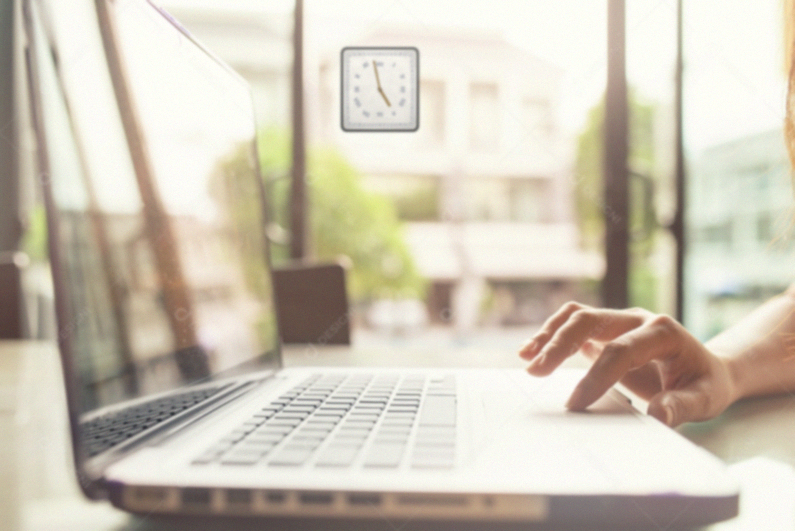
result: 4.58
